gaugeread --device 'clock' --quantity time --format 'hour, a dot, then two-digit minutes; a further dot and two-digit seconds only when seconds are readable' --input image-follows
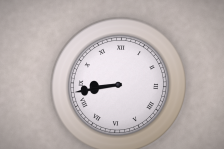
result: 8.43
